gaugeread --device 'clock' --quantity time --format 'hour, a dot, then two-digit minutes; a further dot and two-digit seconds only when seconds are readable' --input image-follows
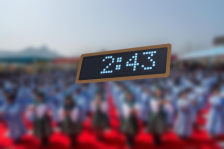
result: 2.43
